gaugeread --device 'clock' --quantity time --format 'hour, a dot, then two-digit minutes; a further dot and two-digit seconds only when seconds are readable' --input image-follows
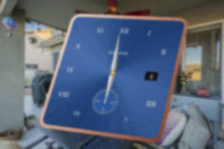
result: 5.59
